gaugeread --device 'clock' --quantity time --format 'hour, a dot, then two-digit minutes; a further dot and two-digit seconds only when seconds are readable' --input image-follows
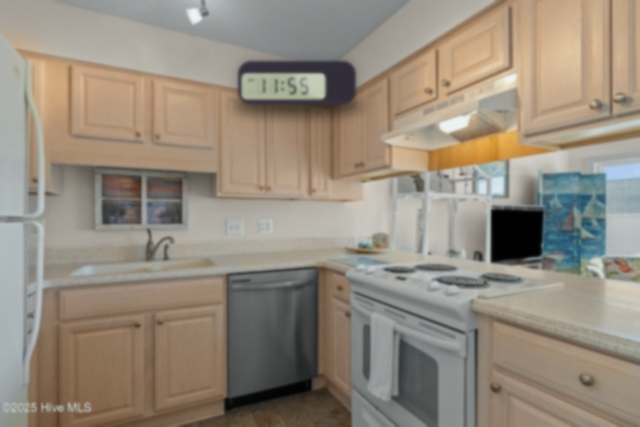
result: 11.55
